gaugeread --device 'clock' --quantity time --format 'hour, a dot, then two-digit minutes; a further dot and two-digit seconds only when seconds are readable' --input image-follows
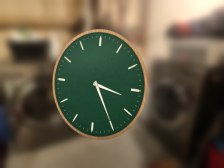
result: 3.25
